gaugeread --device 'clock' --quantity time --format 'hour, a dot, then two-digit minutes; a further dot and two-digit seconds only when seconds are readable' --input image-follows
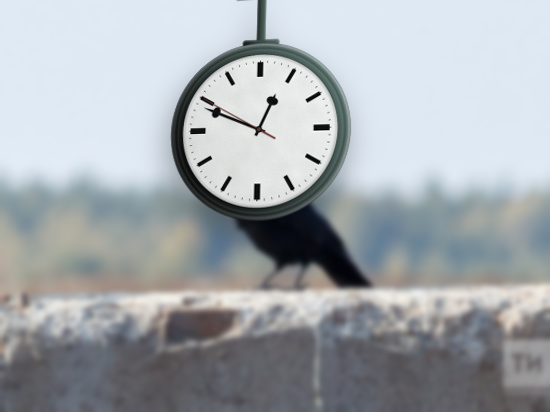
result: 12.48.50
